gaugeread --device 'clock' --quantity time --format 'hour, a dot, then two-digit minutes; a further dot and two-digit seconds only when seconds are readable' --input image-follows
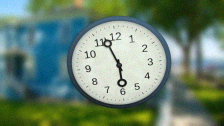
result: 5.57
